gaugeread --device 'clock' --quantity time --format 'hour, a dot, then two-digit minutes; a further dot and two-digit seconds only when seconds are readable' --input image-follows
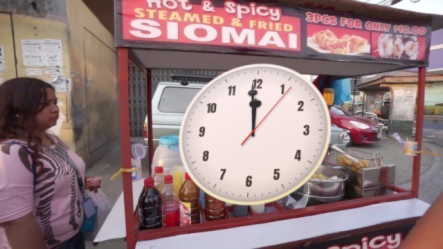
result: 11.59.06
